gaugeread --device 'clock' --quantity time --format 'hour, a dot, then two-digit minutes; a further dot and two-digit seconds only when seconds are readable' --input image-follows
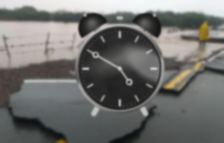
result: 4.50
